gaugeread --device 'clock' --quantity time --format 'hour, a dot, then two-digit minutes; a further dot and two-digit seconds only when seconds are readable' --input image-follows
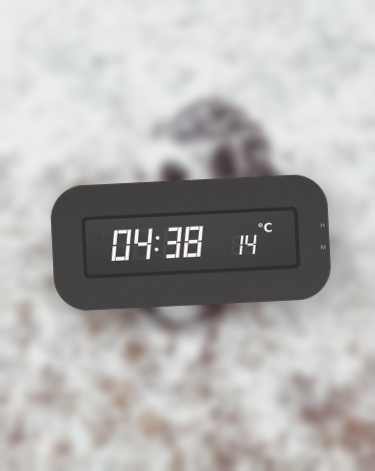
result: 4.38
